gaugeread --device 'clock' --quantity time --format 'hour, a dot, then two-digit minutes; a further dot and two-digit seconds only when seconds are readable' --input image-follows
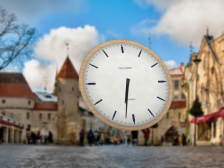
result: 6.32
